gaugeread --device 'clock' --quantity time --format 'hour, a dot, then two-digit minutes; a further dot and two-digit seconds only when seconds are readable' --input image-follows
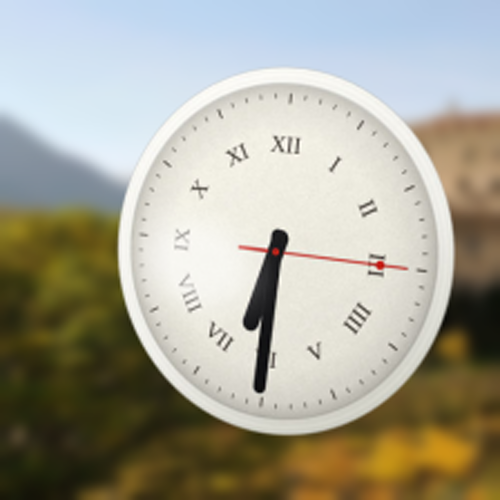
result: 6.30.15
